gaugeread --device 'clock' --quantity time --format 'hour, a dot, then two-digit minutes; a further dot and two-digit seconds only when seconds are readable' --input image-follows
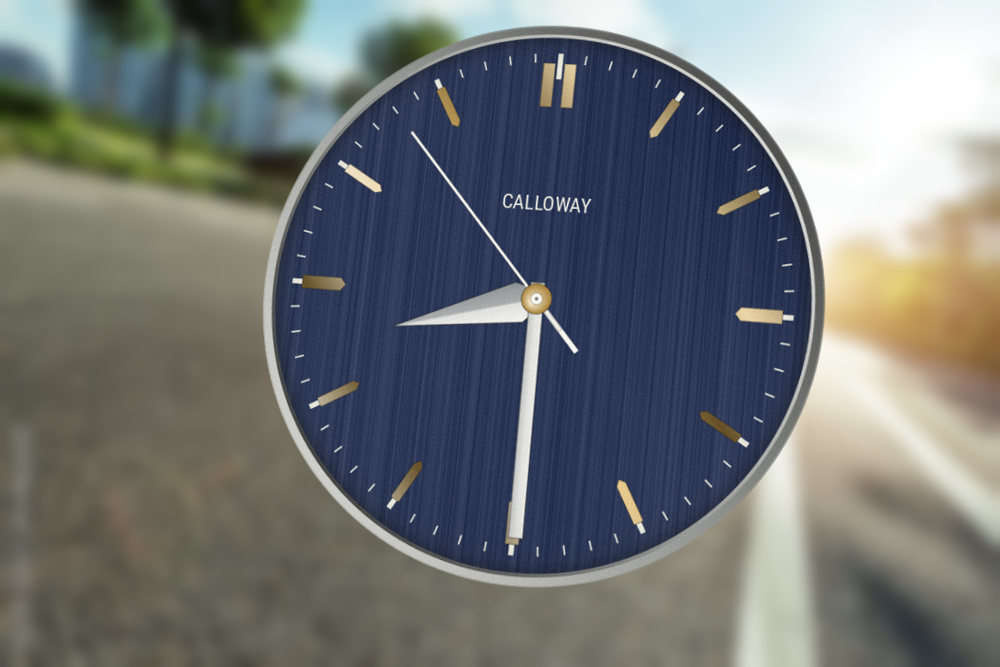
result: 8.29.53
